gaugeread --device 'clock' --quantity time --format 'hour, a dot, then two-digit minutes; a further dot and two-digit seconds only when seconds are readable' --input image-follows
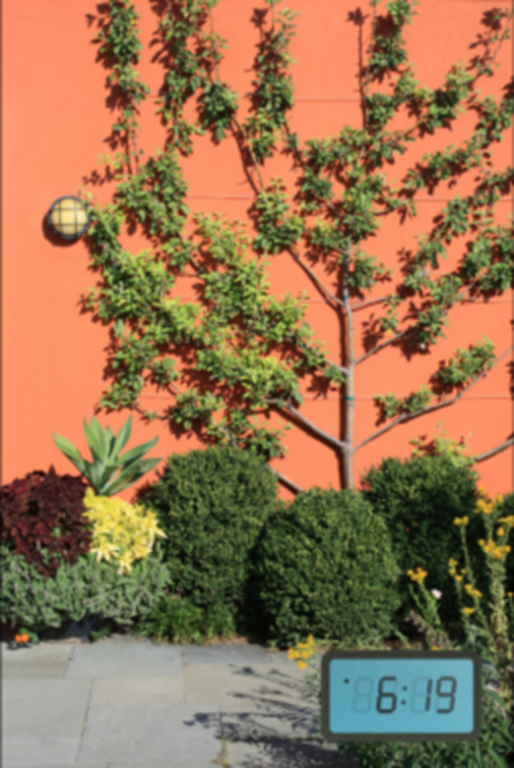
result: 6.19
